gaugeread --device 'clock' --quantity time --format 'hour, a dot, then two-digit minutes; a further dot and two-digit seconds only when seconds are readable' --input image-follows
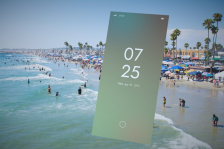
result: 7.25
